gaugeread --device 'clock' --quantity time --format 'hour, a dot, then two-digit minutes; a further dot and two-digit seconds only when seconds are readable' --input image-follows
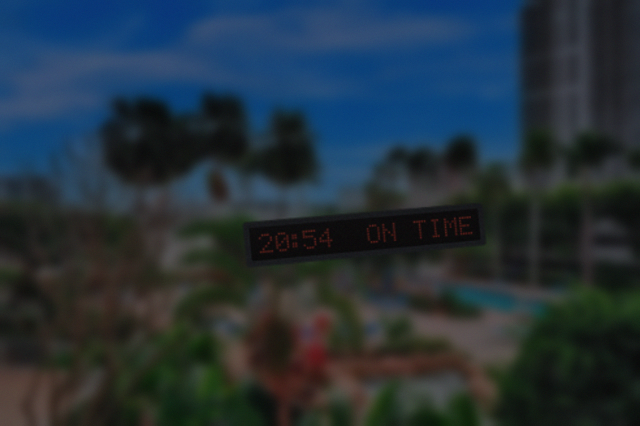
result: 20.54
